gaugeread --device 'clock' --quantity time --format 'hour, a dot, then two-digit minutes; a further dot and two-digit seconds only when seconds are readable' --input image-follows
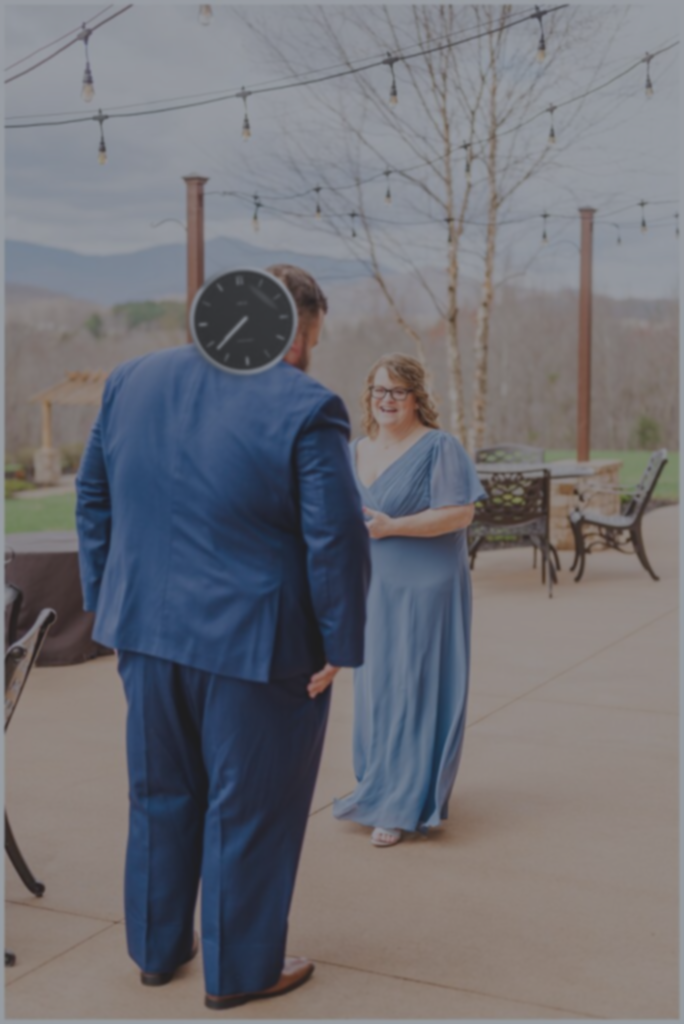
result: 7.38
